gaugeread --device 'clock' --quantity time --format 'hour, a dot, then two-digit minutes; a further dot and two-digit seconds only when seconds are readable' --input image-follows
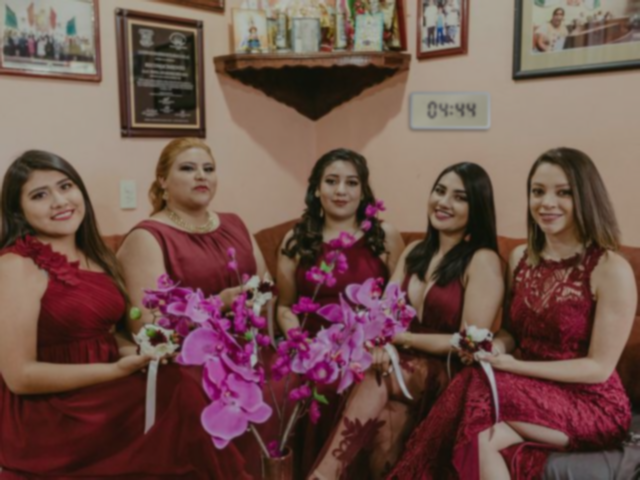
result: 4.44
